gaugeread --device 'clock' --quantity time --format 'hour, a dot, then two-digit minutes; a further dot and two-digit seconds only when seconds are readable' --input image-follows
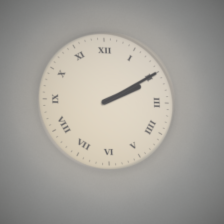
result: 2.10
